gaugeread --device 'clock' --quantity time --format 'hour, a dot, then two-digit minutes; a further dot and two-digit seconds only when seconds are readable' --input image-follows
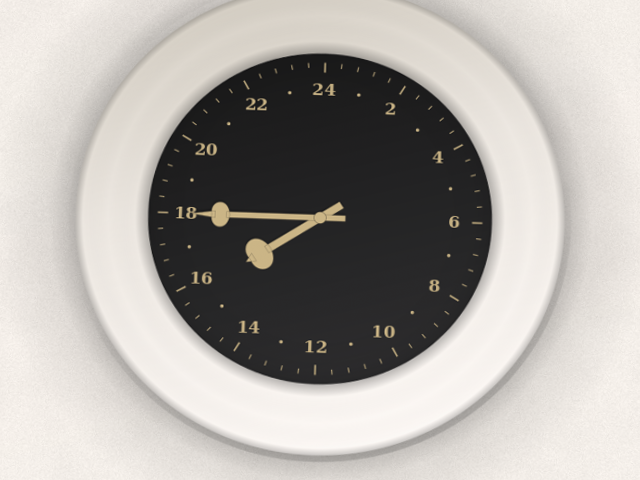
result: 15.45
